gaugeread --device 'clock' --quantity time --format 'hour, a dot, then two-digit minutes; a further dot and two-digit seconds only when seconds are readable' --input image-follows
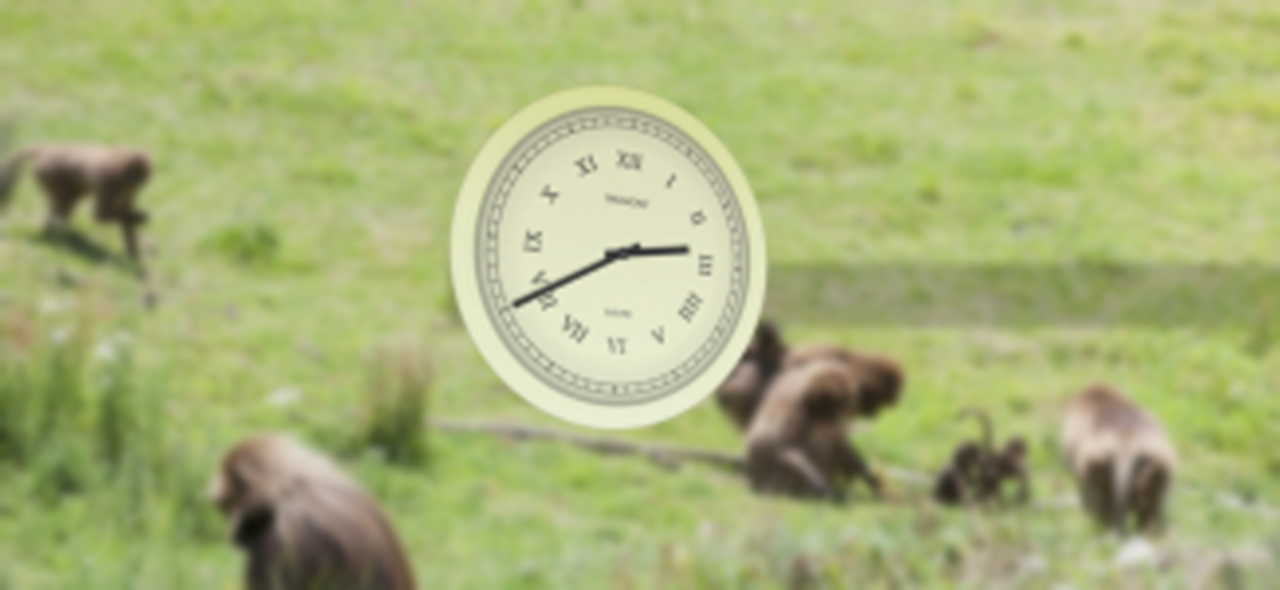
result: 2.40
